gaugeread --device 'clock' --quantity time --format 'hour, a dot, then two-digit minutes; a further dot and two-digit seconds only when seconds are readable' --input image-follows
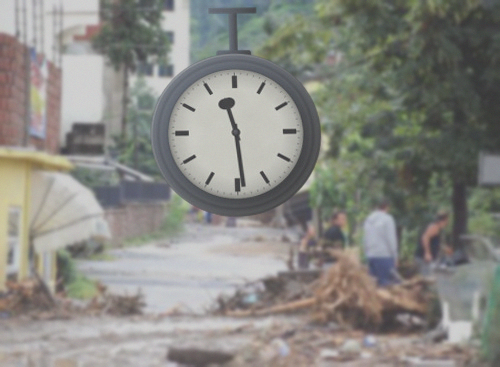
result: 11.29
